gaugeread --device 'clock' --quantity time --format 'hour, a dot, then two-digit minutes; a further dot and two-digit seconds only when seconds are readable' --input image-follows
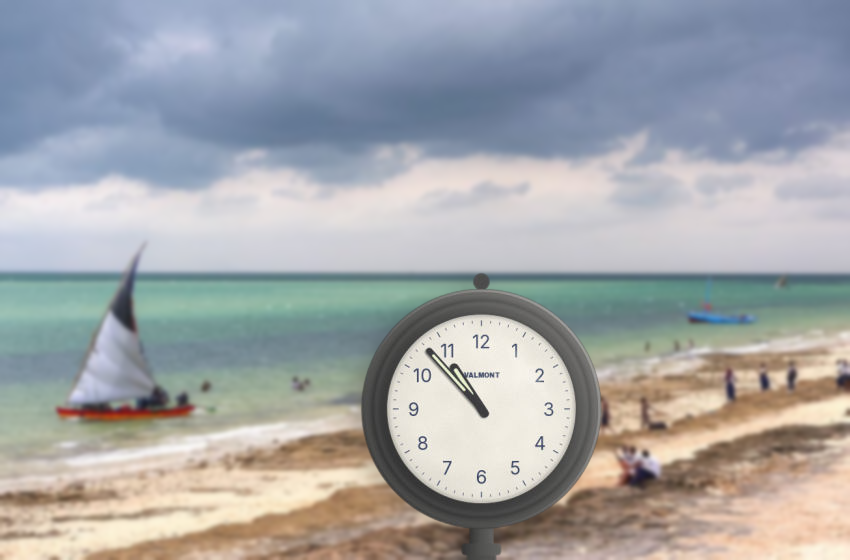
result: 10.53
